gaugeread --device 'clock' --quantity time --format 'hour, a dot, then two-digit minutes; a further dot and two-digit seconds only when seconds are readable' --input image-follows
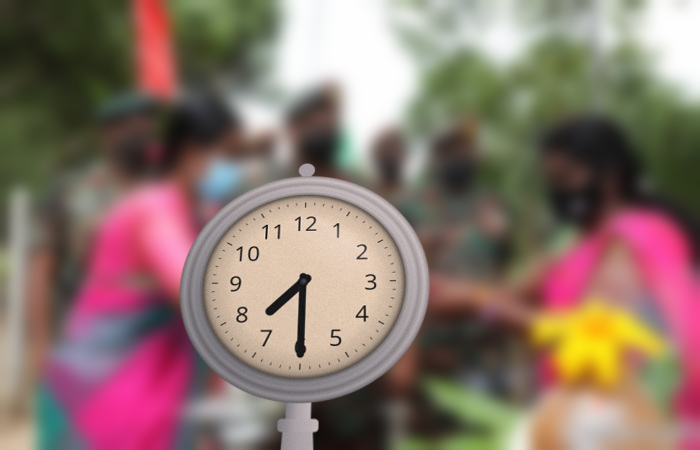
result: 7.30
